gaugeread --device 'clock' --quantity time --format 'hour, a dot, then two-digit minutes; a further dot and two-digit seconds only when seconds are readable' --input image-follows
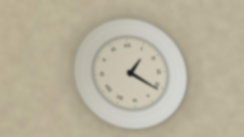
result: 1.21
